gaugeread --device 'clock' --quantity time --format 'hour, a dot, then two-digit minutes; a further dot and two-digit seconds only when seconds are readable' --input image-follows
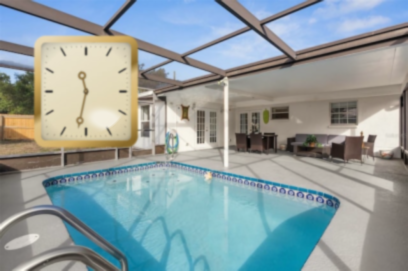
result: 11.32
